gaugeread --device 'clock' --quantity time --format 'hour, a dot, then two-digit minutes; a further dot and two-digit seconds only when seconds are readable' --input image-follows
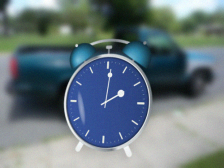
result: 2.01
